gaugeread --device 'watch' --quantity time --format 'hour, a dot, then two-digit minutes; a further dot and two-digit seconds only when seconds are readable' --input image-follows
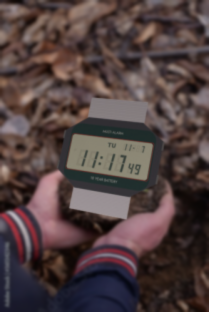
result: 11.17.49
